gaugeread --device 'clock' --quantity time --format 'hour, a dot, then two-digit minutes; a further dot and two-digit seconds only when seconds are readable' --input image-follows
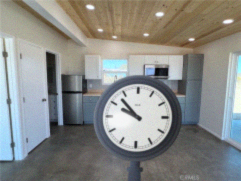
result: 9.53
